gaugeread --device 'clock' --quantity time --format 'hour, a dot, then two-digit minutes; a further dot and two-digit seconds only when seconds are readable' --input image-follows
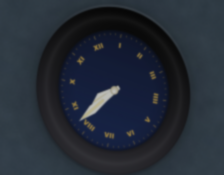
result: 8.42
